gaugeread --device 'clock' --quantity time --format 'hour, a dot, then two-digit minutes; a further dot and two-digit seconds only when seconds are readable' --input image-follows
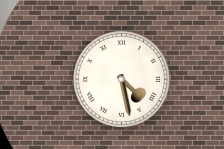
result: 4.28
